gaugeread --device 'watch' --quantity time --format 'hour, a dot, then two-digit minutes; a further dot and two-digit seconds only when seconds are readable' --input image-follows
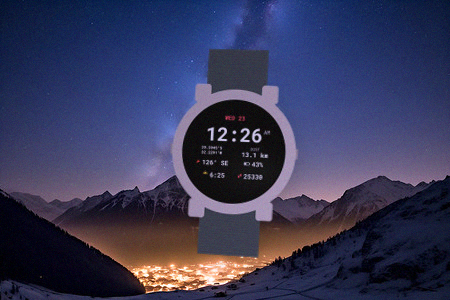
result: 12.26
